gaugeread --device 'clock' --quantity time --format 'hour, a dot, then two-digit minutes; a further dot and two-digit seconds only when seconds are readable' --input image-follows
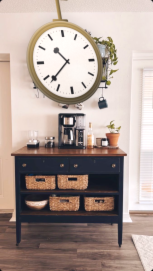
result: 10.38
